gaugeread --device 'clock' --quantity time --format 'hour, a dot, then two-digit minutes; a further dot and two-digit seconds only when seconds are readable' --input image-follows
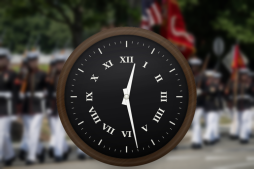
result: 12.28
